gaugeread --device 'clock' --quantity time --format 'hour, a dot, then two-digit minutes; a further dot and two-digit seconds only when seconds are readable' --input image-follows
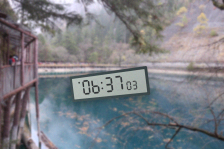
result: 6.37.03
